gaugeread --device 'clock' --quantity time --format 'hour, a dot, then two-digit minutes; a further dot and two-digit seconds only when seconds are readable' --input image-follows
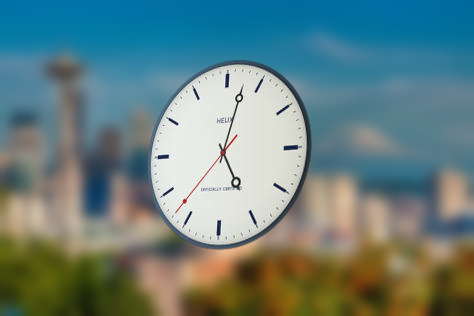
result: 5.02.37
